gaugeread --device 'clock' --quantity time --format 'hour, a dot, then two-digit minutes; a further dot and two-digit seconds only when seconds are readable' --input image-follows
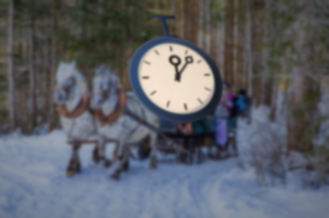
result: 12.07
